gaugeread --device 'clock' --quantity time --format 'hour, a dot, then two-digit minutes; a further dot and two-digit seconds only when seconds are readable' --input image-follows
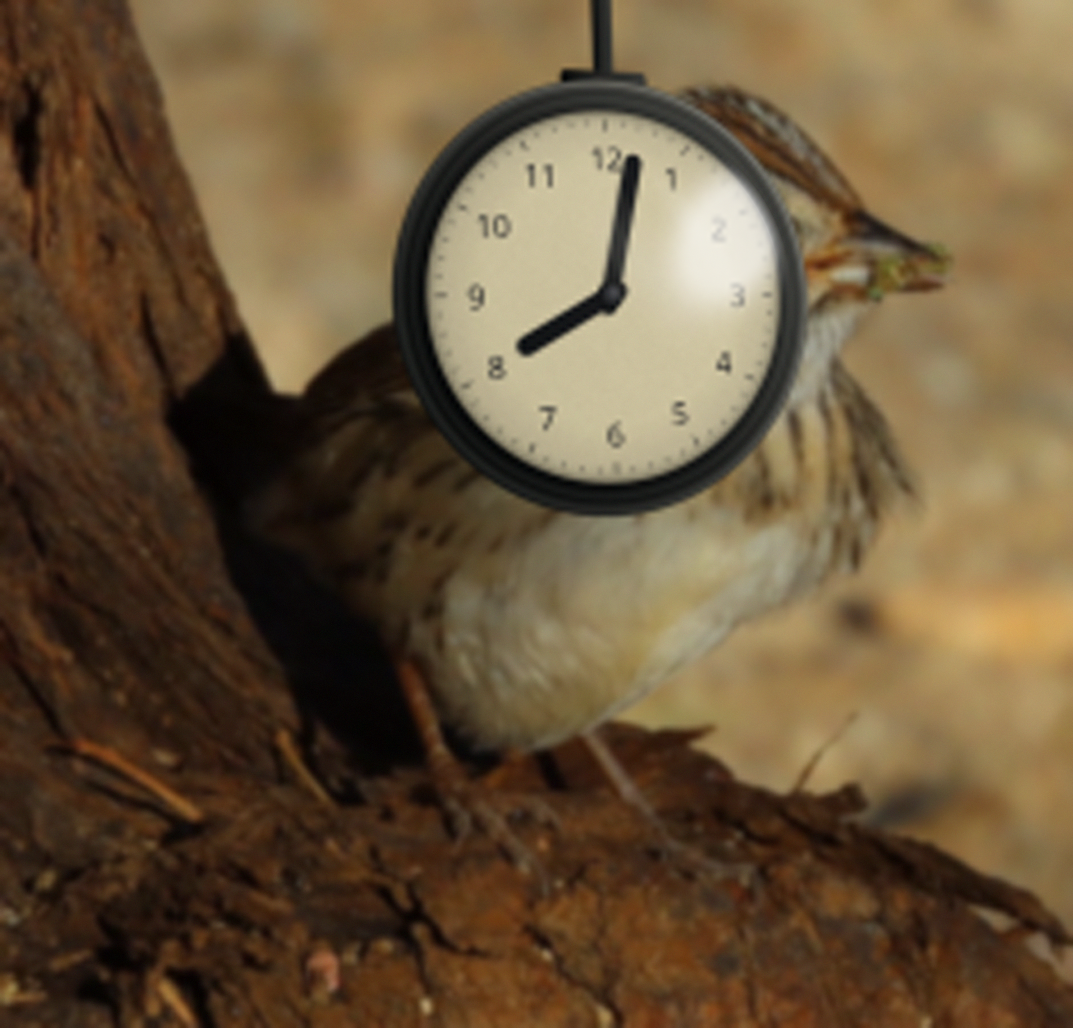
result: 8.02
